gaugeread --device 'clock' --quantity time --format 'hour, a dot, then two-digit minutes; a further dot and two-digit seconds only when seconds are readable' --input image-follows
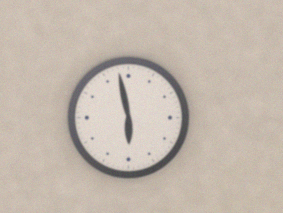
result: 5.58
